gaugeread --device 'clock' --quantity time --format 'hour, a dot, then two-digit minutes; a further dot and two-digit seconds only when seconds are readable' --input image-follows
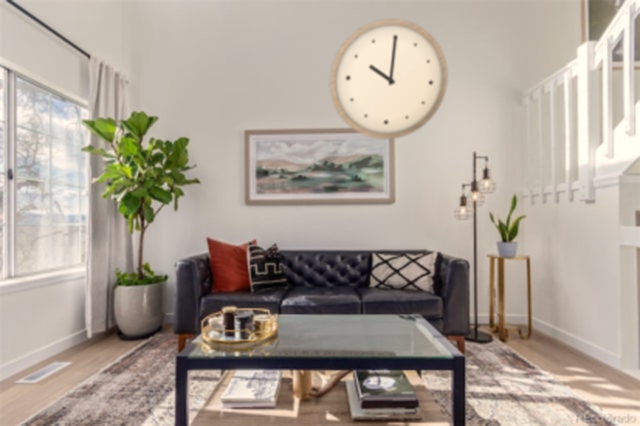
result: 10.00
